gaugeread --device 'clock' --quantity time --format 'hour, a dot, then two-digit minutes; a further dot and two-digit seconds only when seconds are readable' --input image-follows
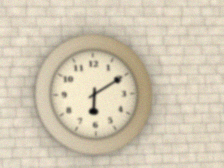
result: 6.10
